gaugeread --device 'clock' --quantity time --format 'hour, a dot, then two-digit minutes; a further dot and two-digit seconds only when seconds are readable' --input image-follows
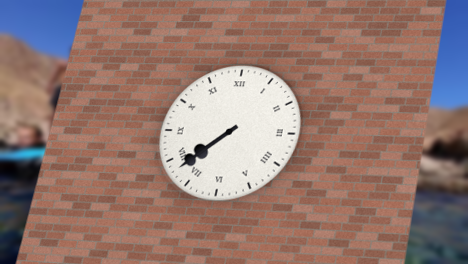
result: 7.38
